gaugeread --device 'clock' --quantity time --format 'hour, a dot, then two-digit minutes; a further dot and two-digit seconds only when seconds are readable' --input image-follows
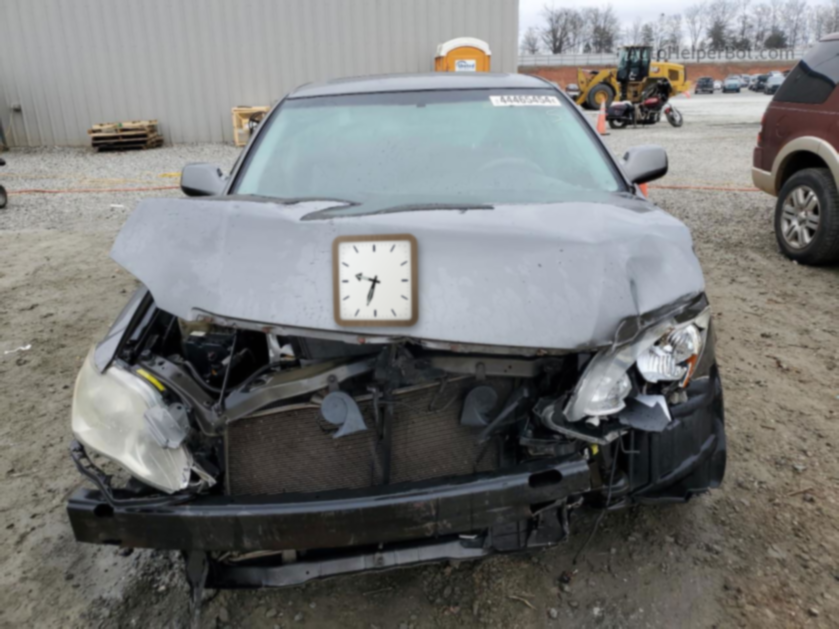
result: 9.33
